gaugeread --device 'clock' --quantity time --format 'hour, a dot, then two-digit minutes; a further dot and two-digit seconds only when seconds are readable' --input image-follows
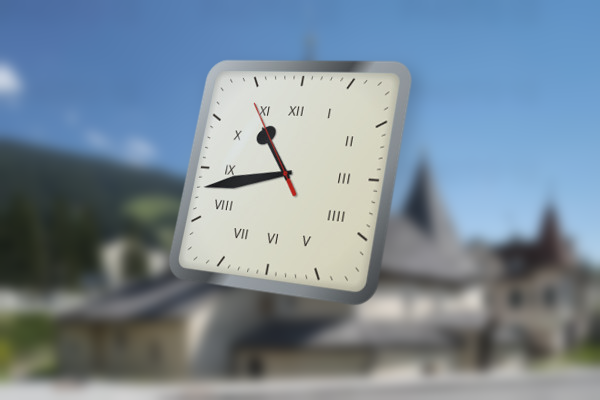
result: 10.42.54
